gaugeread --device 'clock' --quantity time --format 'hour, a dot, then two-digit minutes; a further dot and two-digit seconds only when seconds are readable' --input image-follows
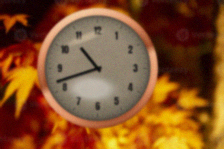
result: 10.42
